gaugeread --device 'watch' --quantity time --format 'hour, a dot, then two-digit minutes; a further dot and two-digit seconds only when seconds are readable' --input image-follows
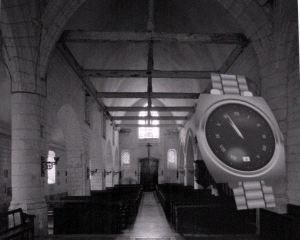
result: 10.56
